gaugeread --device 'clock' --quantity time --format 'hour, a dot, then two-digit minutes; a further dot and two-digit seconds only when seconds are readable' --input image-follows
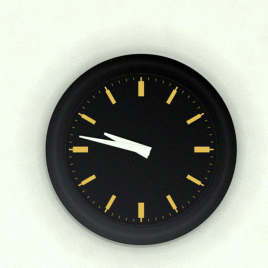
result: 9.47
